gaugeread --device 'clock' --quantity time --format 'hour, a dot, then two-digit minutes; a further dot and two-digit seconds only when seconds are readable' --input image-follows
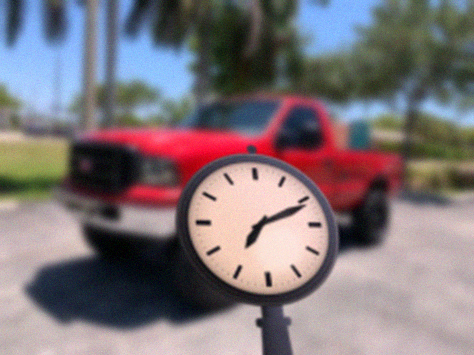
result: 7.11
